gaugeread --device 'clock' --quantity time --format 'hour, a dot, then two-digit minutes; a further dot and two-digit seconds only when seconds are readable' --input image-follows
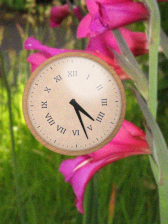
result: 4.27
